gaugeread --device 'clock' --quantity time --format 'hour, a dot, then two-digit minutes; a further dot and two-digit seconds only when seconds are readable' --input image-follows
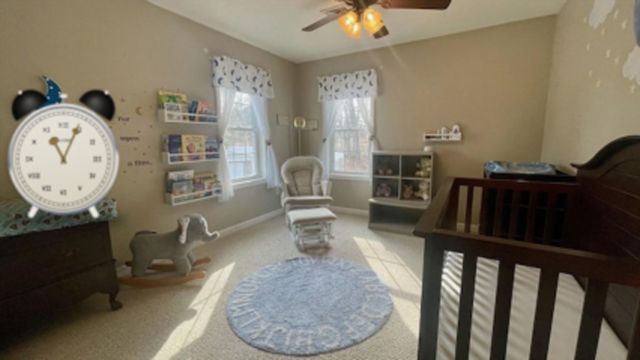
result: 11.04
